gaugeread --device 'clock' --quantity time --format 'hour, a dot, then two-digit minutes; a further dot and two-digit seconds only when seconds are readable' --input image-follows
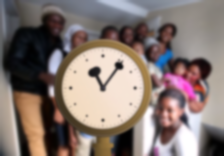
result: 11.06
